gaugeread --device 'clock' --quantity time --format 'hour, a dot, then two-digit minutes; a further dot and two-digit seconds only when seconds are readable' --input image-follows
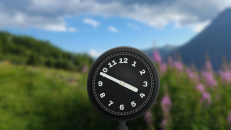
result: 3.49
